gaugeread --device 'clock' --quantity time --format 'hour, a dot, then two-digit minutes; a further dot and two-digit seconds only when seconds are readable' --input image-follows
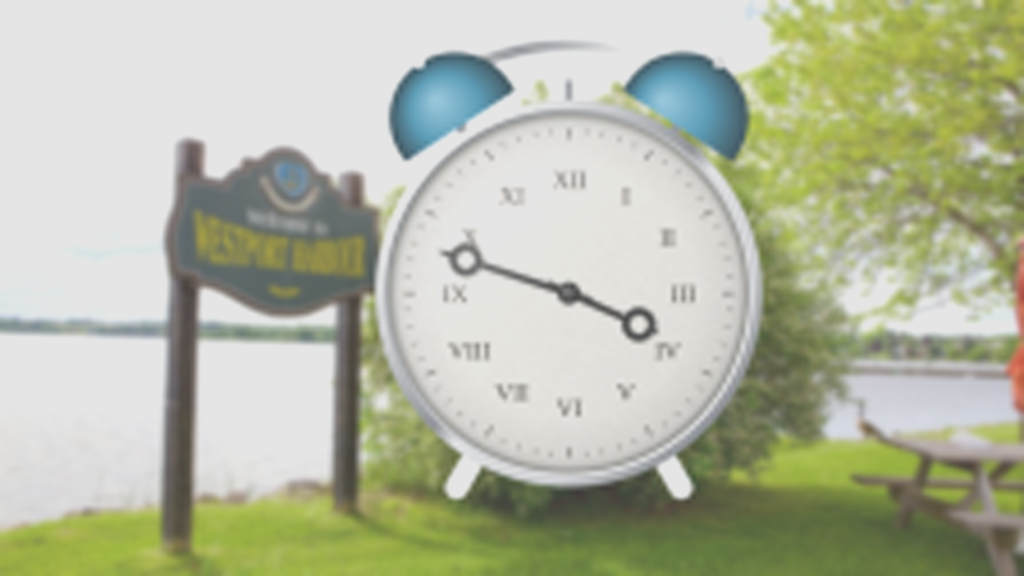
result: 3.48
